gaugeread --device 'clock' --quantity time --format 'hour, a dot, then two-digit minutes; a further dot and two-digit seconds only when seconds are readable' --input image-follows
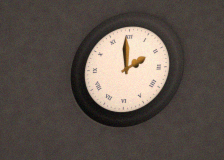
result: 1.59
